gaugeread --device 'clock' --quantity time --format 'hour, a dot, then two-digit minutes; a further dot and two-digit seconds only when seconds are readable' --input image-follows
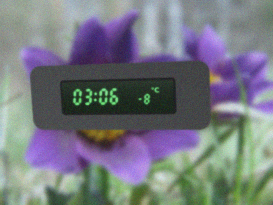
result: 3.06
